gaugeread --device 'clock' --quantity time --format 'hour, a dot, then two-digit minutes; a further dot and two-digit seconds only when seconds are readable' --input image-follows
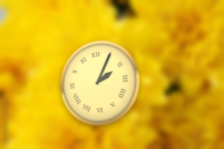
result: 2.05
